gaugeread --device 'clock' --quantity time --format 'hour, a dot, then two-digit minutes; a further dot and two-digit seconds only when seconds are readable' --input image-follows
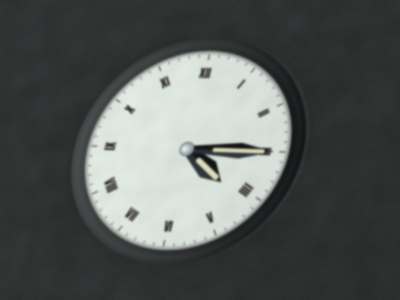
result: 4.15
